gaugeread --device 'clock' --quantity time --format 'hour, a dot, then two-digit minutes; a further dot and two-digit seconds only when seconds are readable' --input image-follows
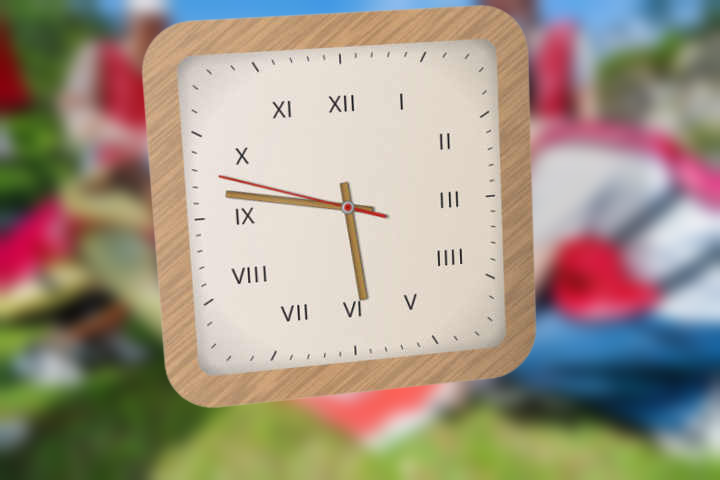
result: 5.46.48
